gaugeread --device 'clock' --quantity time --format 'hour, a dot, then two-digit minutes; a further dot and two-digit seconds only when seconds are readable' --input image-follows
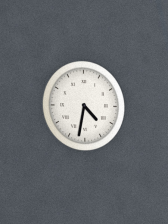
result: 4.32
